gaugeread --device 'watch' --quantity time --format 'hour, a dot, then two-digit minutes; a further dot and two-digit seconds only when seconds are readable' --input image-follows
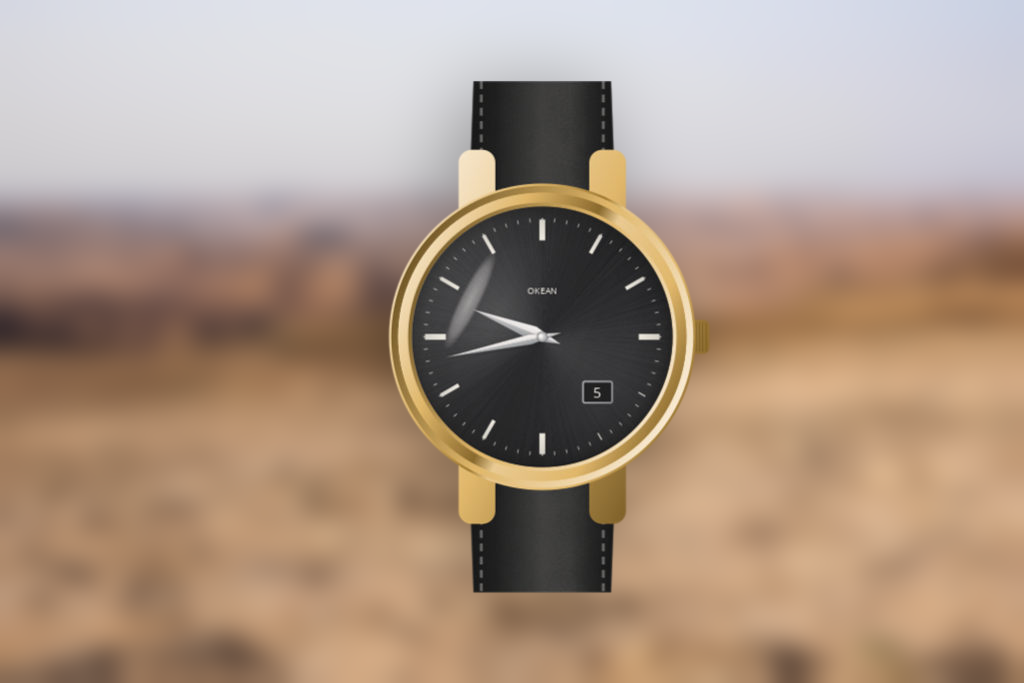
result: 9.43
